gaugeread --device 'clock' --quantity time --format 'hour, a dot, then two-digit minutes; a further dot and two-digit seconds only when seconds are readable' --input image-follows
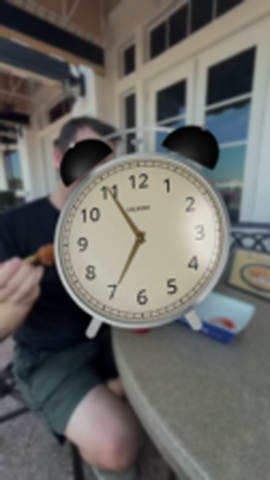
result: 6.55
